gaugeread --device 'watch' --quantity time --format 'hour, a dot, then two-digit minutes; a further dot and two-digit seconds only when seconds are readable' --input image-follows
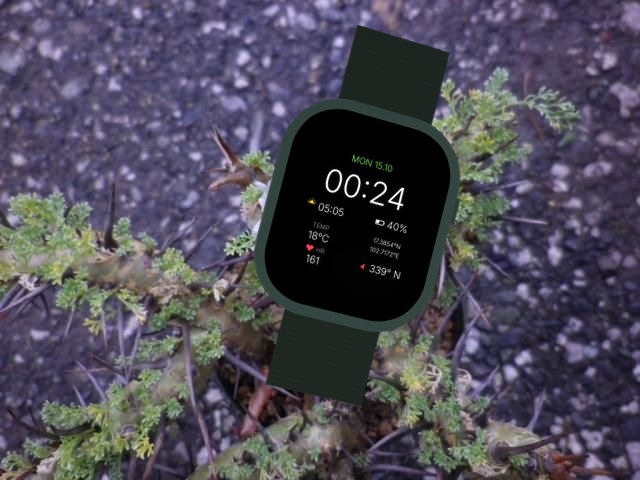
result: 0.24
